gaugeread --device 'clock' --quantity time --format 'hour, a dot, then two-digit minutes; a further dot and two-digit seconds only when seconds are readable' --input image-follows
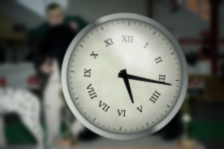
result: 5.16
